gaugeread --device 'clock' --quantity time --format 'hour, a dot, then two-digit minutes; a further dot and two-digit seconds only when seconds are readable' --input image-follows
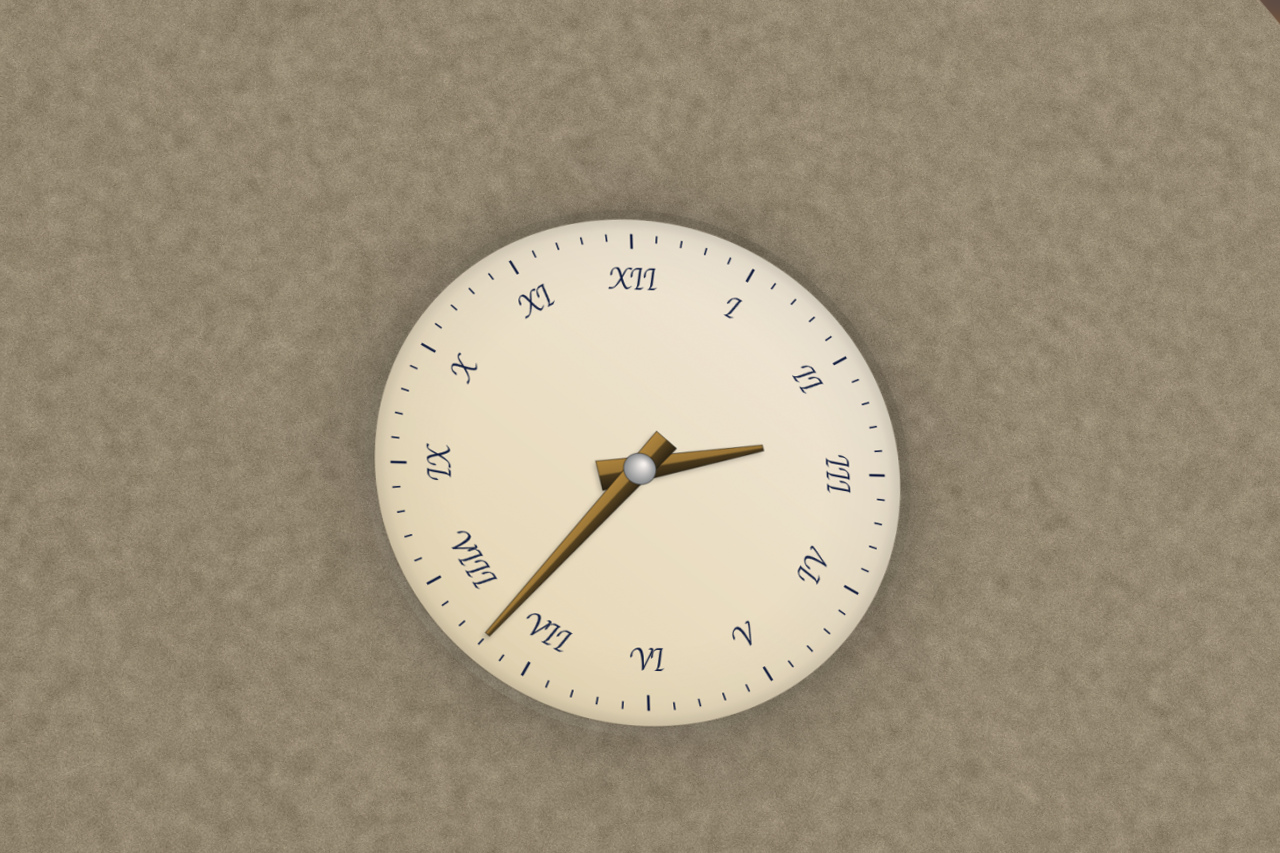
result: 2.37
